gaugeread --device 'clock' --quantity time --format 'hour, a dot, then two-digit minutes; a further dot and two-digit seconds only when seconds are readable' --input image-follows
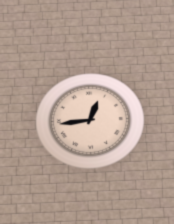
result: 12.44
